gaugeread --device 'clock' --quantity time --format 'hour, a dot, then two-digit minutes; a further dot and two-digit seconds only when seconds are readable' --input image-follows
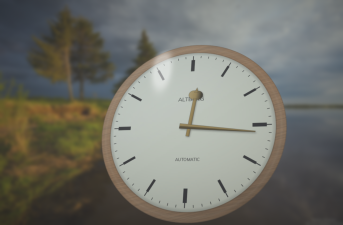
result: 12.16
